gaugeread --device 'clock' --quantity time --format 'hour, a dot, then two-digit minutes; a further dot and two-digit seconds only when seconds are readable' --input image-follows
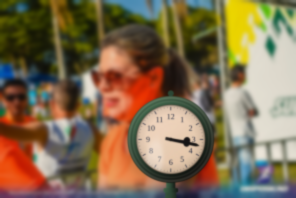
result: 3.17
